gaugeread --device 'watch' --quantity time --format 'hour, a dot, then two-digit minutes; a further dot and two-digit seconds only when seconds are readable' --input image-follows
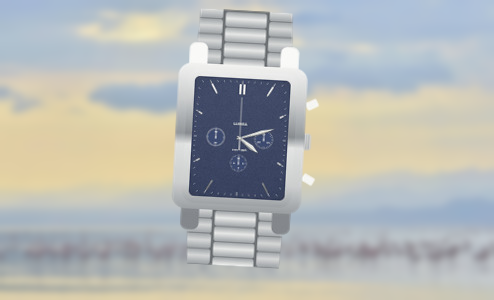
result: 4.12
